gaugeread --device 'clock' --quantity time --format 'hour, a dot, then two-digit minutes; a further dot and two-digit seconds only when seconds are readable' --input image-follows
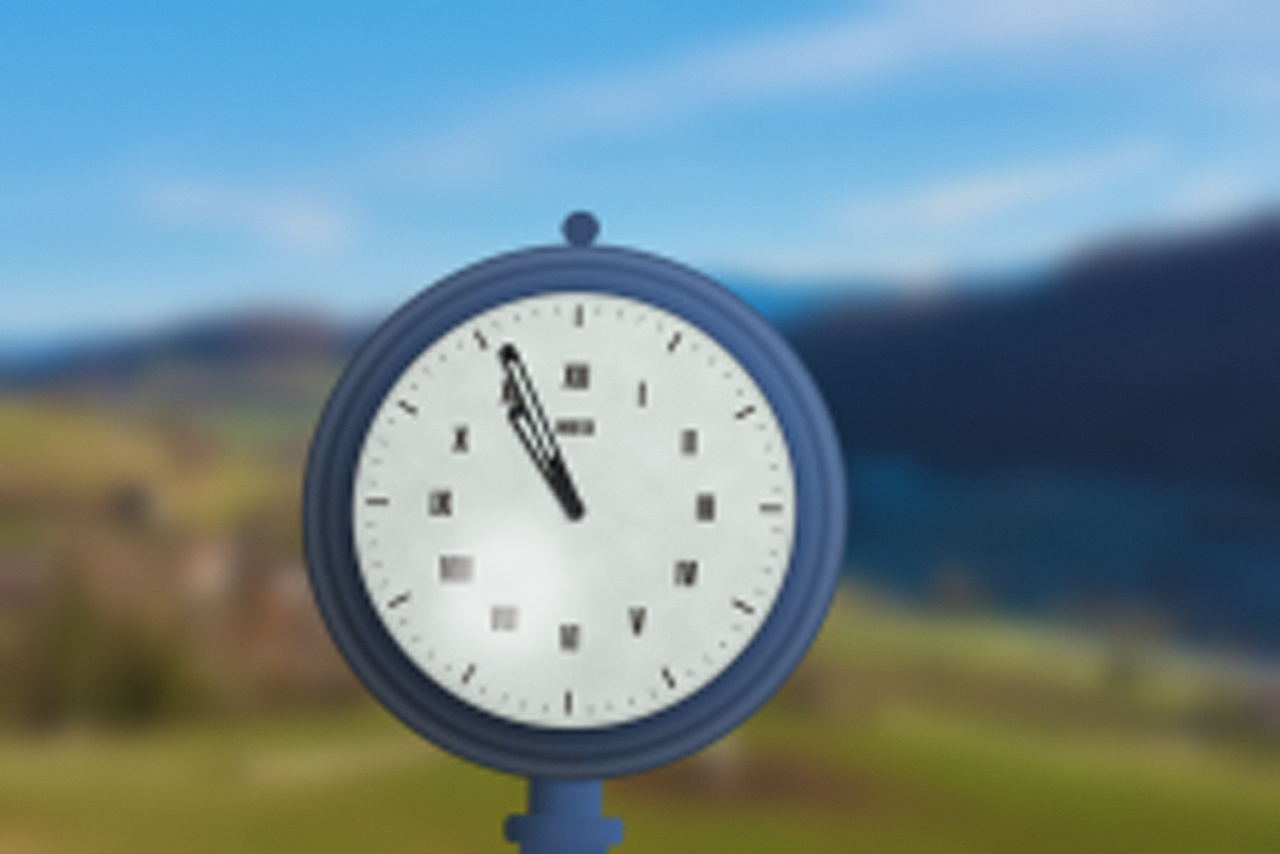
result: 10.56
